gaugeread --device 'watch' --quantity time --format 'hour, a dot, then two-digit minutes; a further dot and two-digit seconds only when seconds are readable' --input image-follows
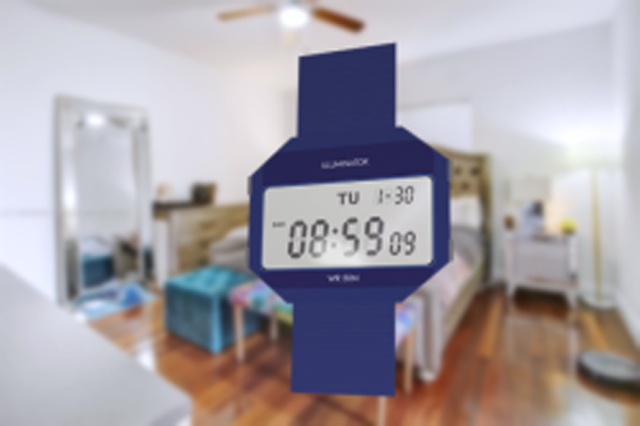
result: 8.59.09
